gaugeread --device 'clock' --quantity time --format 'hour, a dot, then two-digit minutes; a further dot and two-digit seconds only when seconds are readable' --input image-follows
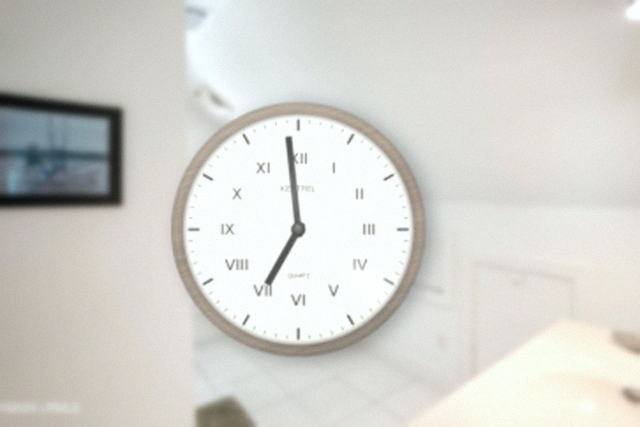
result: 6.59
